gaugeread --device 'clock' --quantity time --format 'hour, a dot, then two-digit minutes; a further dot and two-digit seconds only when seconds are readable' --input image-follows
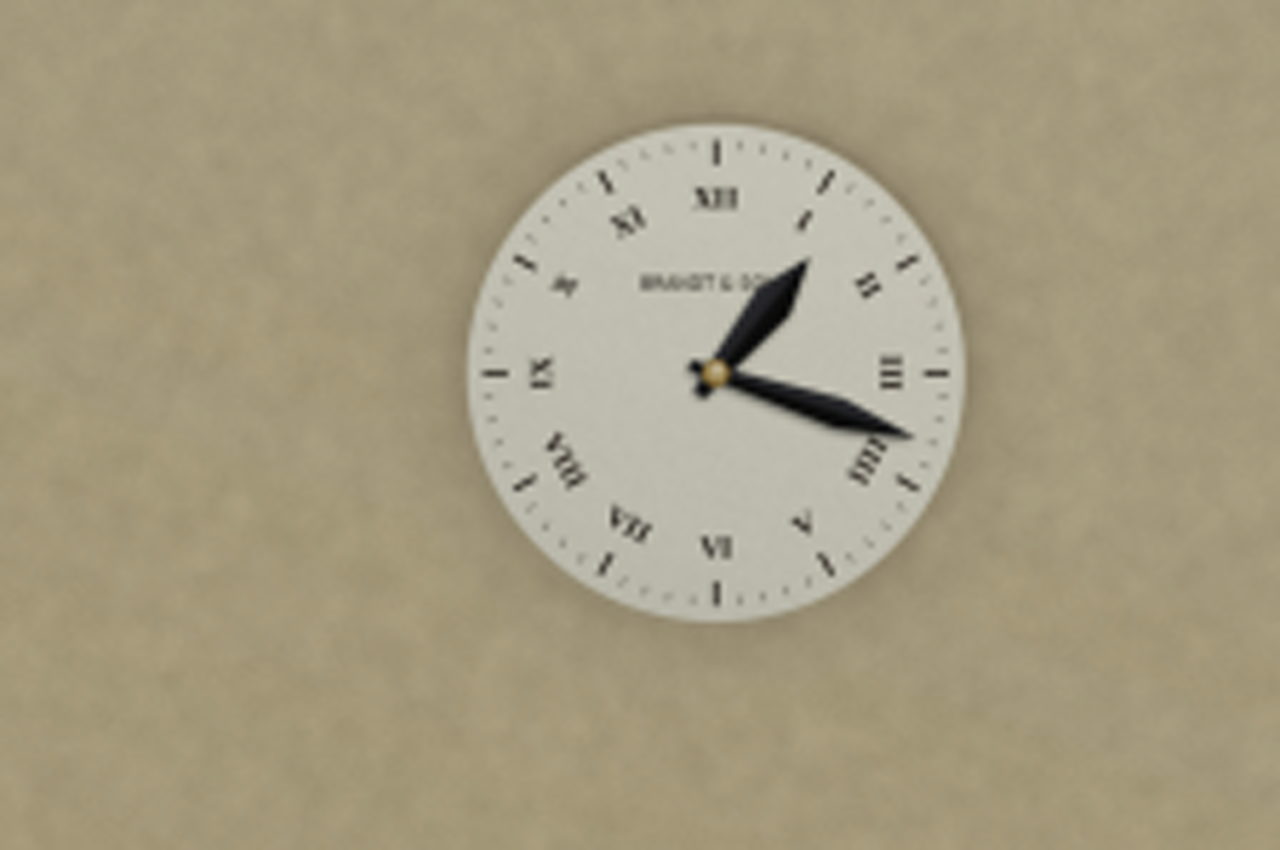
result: 1.18
